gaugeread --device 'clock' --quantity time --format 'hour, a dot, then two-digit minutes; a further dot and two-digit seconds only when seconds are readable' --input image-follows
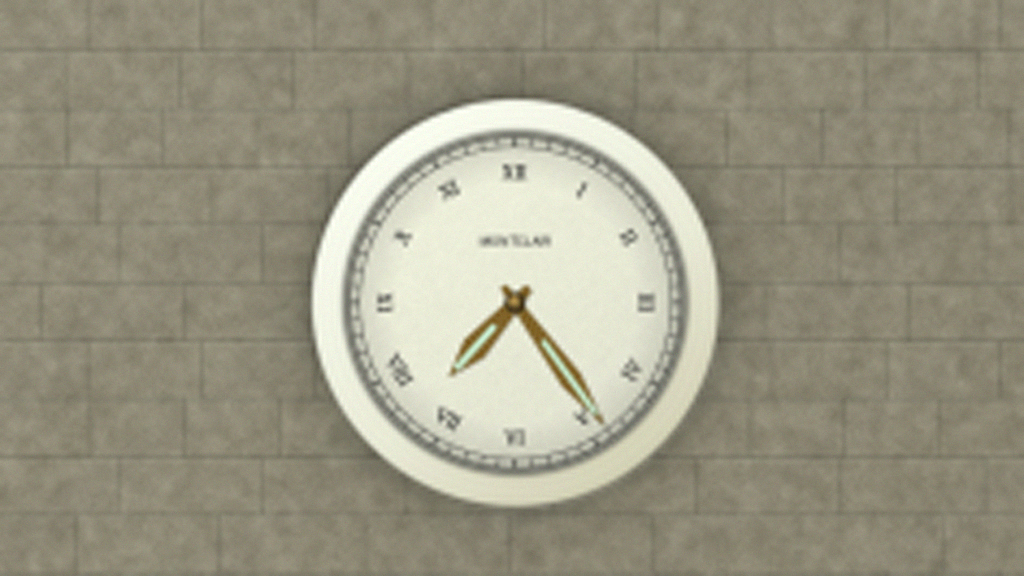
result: 7.24
